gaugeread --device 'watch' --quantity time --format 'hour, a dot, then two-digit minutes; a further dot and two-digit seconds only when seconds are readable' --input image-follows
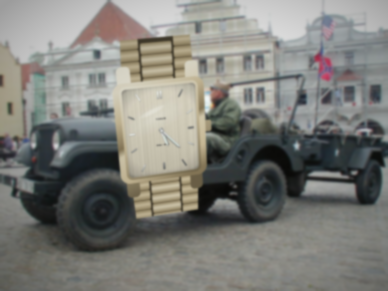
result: 5.23
